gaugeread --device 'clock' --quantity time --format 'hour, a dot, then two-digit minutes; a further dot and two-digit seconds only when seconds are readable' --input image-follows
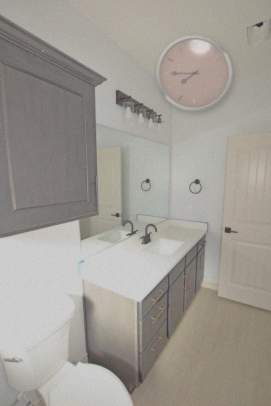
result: 7.45
